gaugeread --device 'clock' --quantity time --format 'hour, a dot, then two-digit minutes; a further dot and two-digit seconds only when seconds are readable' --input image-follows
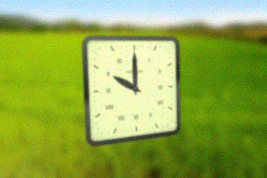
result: 10.00
